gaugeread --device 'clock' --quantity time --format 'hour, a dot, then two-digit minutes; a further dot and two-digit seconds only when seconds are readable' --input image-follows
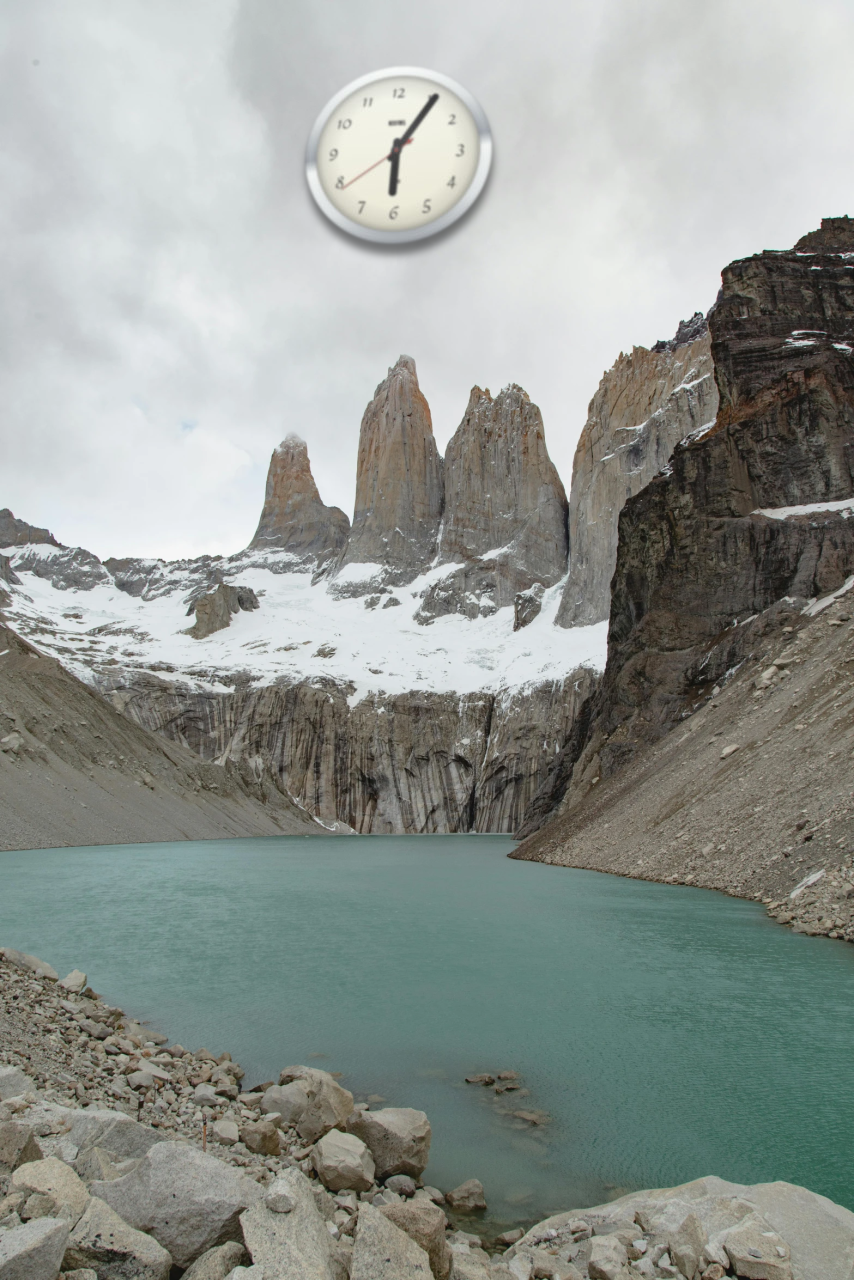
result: 6.05.39
